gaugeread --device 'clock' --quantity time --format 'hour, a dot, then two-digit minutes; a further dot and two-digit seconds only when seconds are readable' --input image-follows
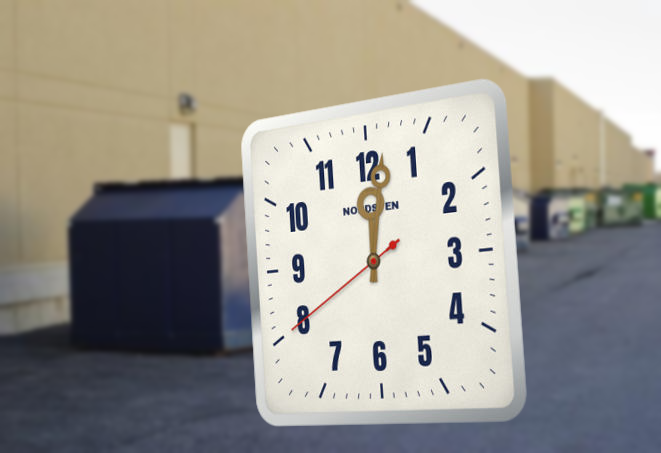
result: 12.01.40
